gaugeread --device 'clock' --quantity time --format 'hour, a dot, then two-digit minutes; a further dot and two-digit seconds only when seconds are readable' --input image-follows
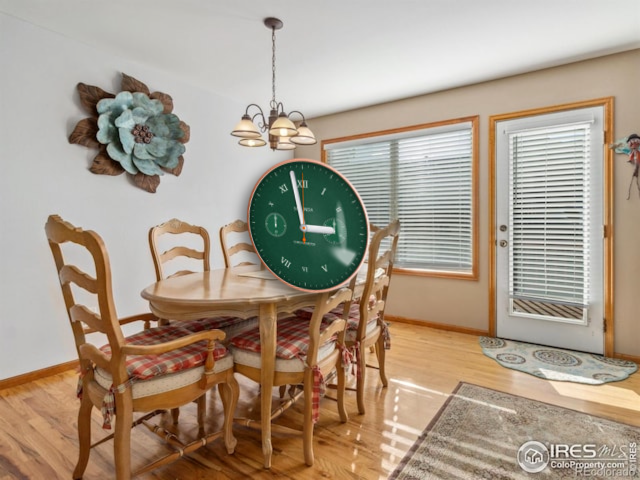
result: 2.58
